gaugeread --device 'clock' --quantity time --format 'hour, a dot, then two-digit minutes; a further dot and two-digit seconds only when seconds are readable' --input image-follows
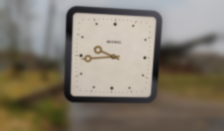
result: 9.44
